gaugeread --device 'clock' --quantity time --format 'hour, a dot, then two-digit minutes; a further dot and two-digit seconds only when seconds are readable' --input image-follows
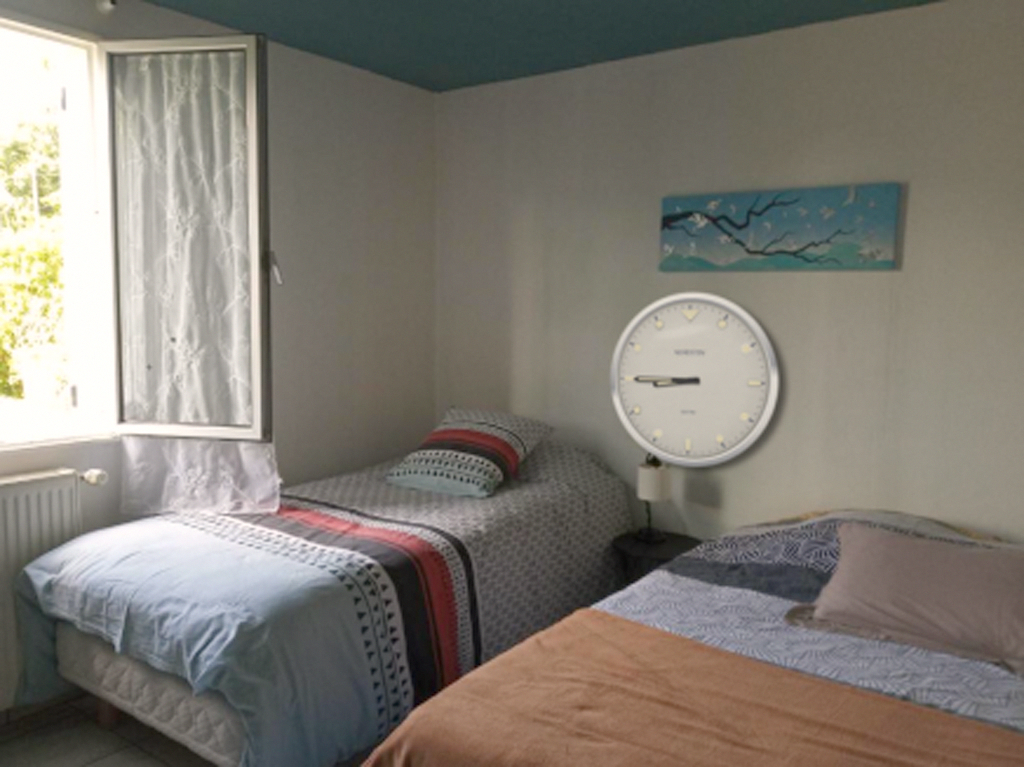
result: 8.45
